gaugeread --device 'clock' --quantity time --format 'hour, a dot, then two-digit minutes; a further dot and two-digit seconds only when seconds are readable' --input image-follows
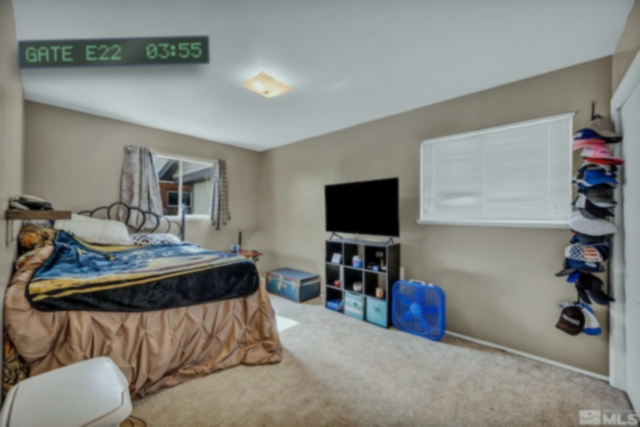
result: 3.55
